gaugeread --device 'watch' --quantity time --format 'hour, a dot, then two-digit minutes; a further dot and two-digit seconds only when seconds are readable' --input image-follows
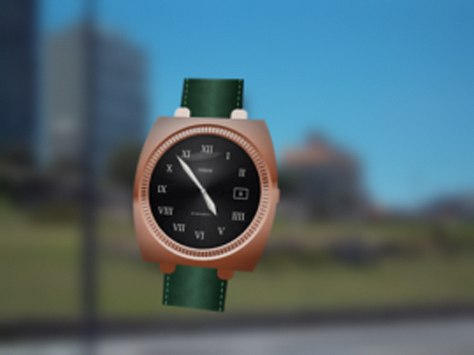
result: 4.53
